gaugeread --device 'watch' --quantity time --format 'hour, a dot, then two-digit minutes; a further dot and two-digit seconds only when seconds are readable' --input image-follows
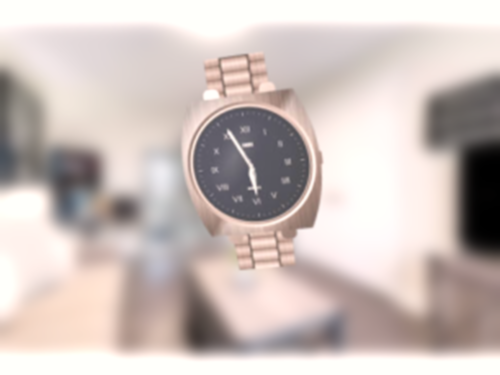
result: 5.56
